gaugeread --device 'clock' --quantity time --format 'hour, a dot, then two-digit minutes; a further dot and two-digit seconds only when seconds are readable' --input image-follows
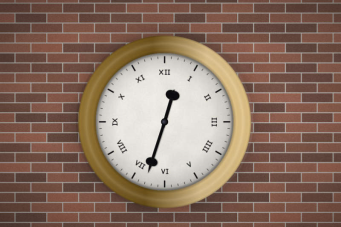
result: 12.33
